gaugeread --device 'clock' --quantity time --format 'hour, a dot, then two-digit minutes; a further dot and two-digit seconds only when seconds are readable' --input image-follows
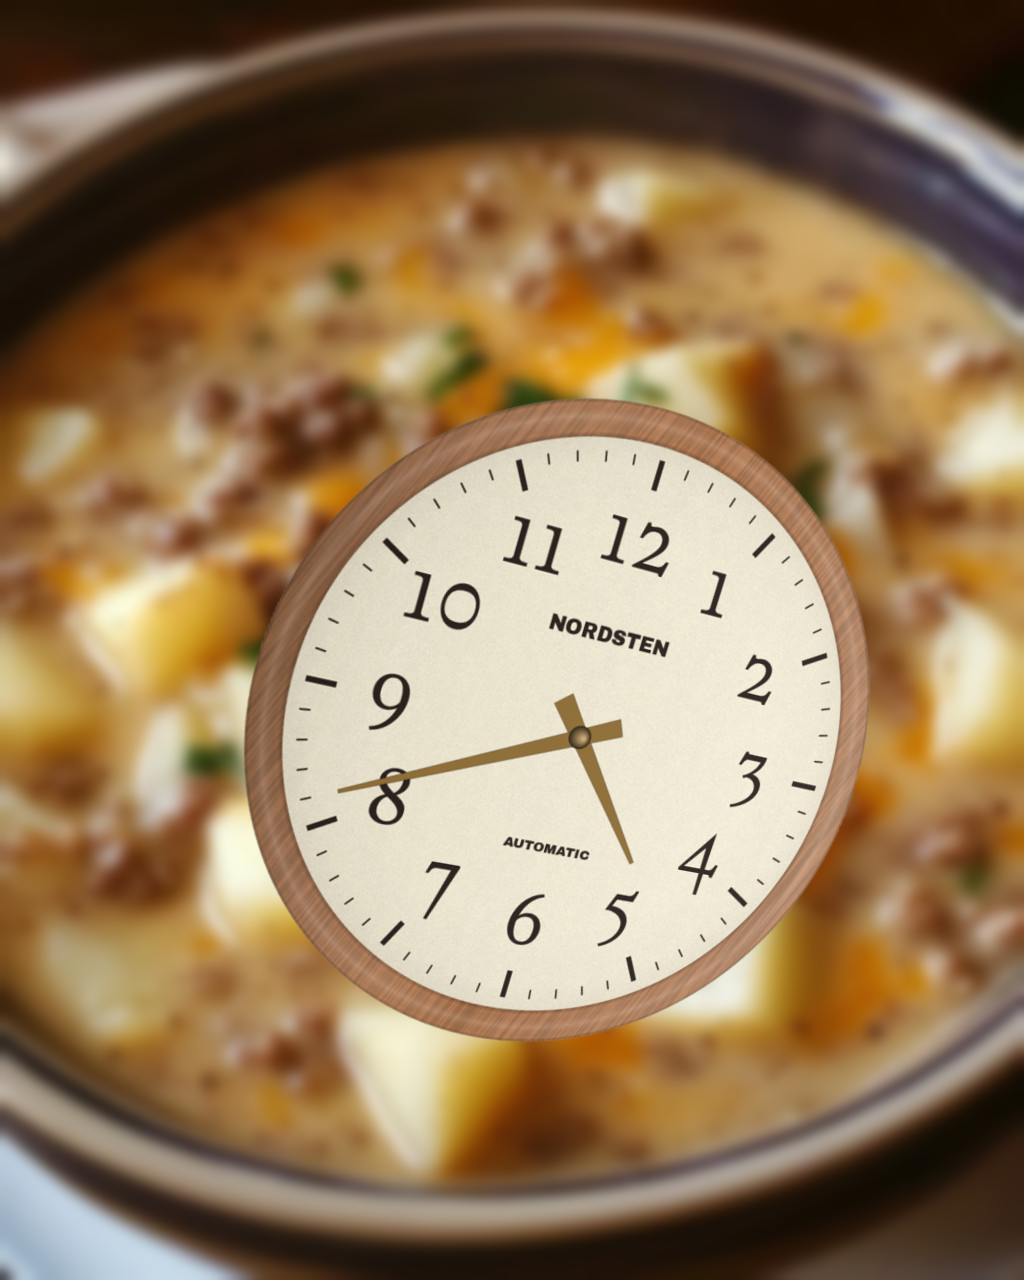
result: 4.41
